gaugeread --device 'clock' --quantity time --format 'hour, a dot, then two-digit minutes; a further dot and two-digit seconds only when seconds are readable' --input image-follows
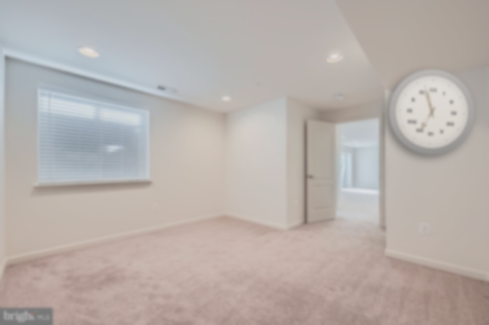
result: 6.57
